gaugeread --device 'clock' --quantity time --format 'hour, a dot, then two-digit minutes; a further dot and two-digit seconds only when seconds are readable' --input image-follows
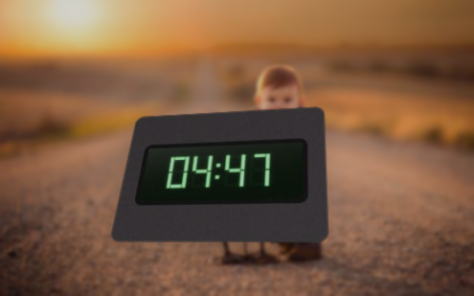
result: 4.47
